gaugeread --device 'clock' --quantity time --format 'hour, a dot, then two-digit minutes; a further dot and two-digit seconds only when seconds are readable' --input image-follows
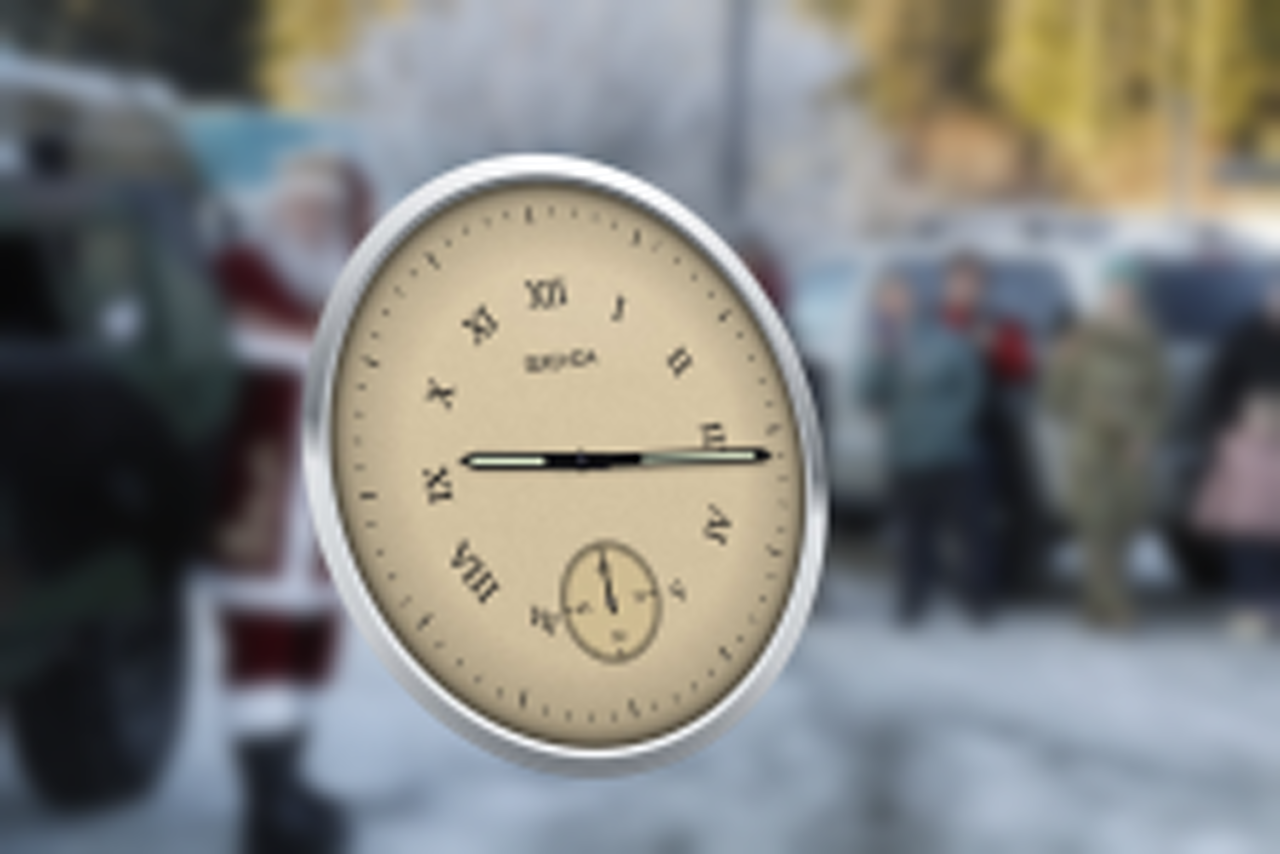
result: 9.16
